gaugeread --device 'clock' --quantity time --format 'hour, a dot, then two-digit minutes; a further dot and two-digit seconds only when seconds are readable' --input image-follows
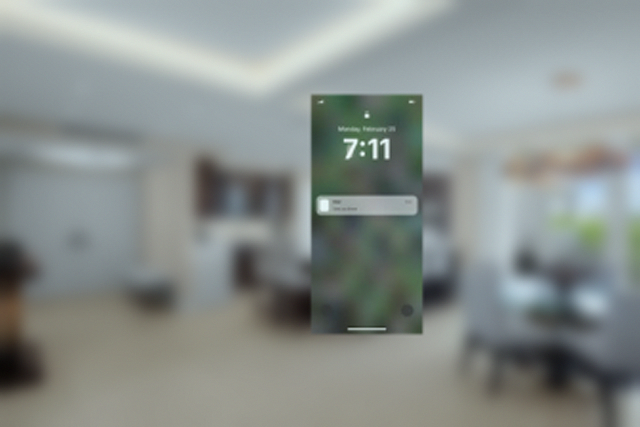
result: 7.11
